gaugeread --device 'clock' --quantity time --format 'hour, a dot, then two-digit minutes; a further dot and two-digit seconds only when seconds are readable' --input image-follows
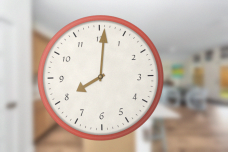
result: 8.01
